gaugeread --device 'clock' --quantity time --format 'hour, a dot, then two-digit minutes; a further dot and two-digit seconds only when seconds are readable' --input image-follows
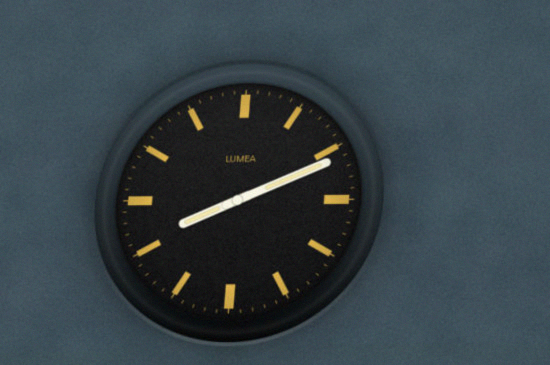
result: 8.11
